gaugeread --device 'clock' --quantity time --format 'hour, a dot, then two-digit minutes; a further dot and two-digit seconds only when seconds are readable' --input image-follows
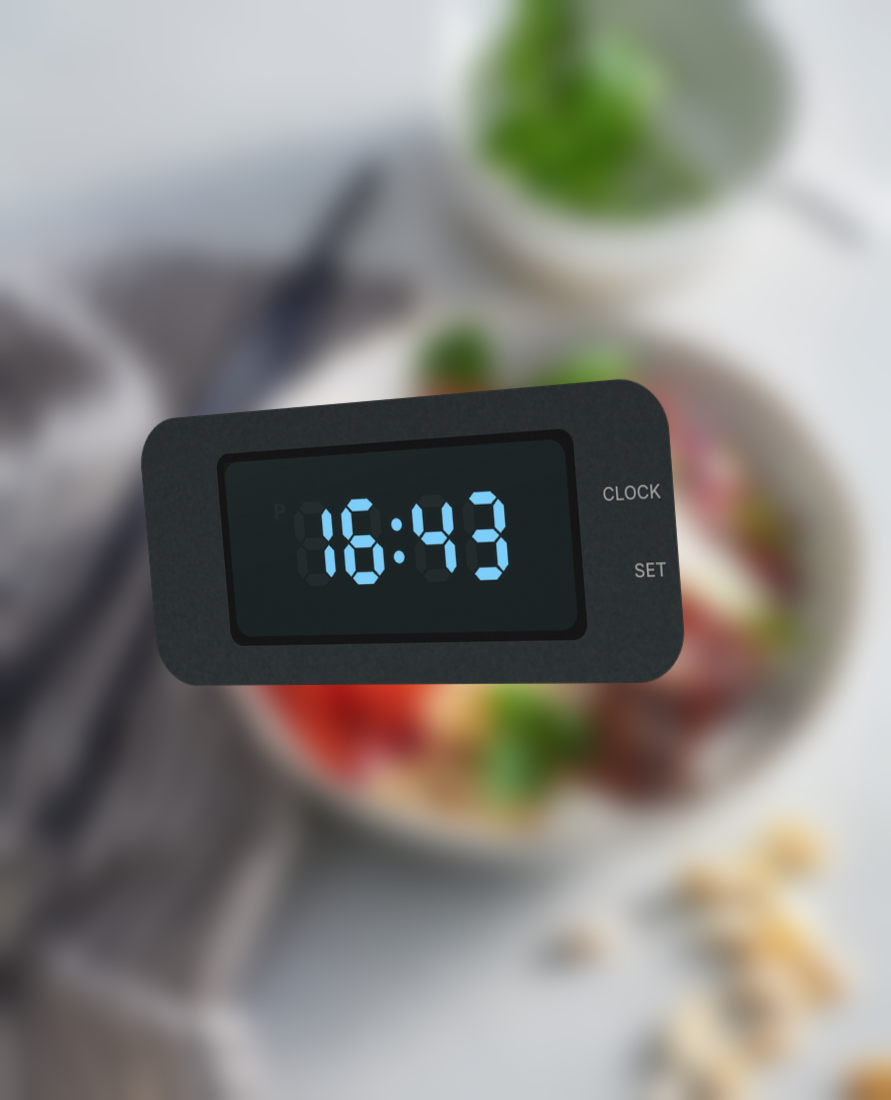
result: 16.43
